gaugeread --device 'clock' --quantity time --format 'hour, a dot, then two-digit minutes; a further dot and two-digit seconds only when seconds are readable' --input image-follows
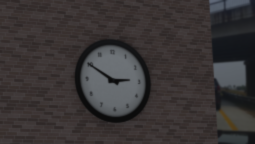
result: 2.50
